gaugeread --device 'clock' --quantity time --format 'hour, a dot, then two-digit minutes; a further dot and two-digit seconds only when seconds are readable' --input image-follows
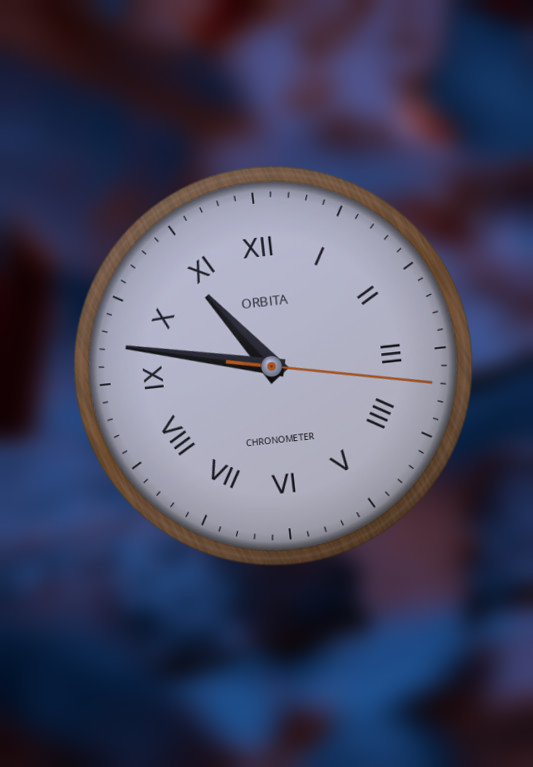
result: 10.47.17
